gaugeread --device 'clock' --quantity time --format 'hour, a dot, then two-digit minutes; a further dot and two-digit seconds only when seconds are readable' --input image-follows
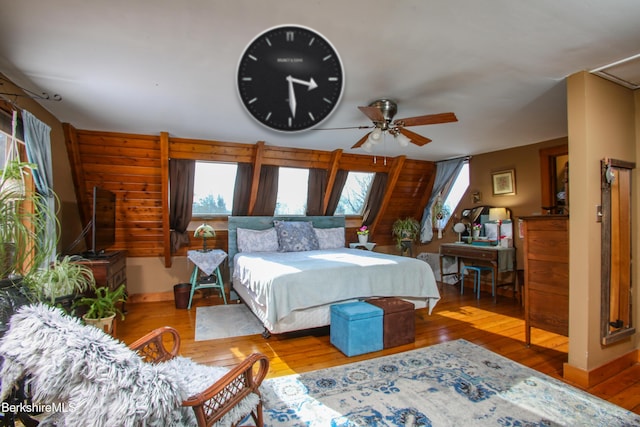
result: 3.29
